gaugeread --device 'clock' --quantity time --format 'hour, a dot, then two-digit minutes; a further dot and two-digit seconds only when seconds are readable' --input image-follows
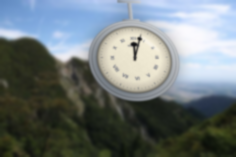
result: 12.03
